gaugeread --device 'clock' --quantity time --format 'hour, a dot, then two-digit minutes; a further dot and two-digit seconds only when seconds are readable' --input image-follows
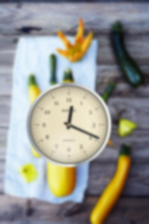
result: 12.19
